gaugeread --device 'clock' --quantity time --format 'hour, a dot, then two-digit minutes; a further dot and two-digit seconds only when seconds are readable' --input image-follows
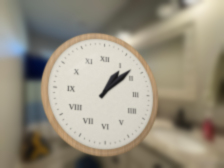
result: 1.08
